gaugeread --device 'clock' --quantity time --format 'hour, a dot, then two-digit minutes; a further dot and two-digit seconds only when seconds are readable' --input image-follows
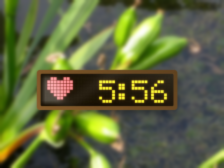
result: 5.56
